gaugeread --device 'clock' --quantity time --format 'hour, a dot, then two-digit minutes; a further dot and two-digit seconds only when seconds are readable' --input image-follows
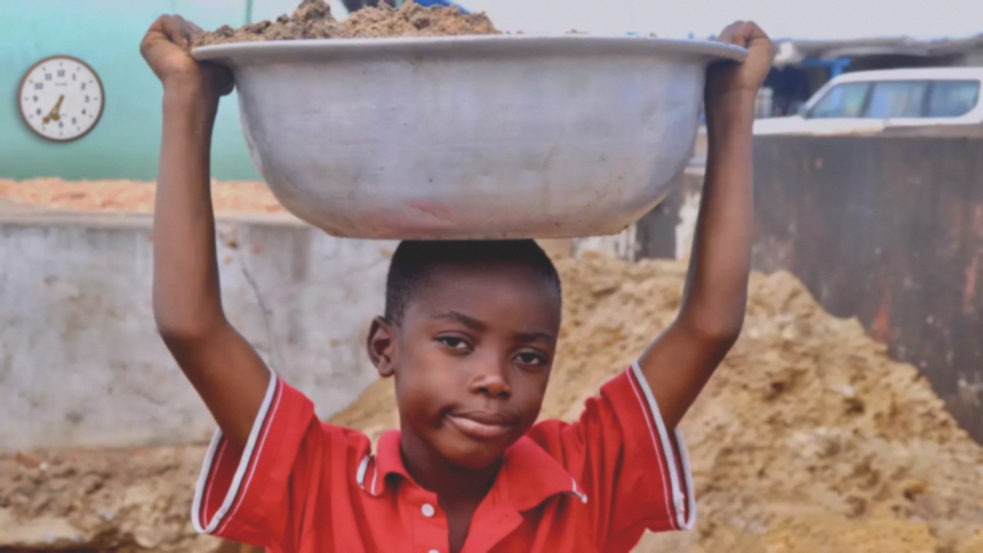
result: 6.36
